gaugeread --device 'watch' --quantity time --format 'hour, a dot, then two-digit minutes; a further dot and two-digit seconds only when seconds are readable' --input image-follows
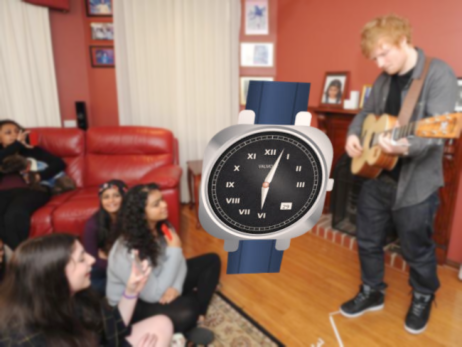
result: 6.03
